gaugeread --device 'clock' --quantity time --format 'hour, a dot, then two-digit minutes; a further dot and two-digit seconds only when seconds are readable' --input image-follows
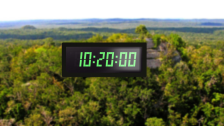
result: 10.20.00
